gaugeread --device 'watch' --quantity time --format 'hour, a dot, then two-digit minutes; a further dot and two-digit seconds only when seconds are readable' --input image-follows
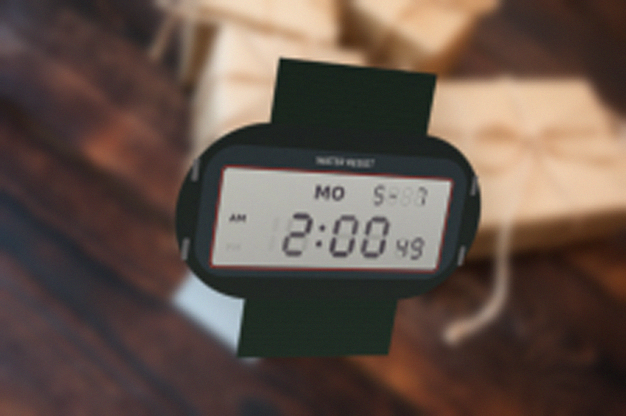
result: 2.00.49
